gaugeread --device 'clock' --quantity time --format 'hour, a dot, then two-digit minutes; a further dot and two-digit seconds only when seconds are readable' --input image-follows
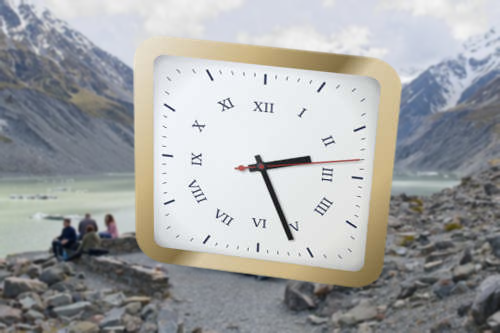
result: 2.26.13
